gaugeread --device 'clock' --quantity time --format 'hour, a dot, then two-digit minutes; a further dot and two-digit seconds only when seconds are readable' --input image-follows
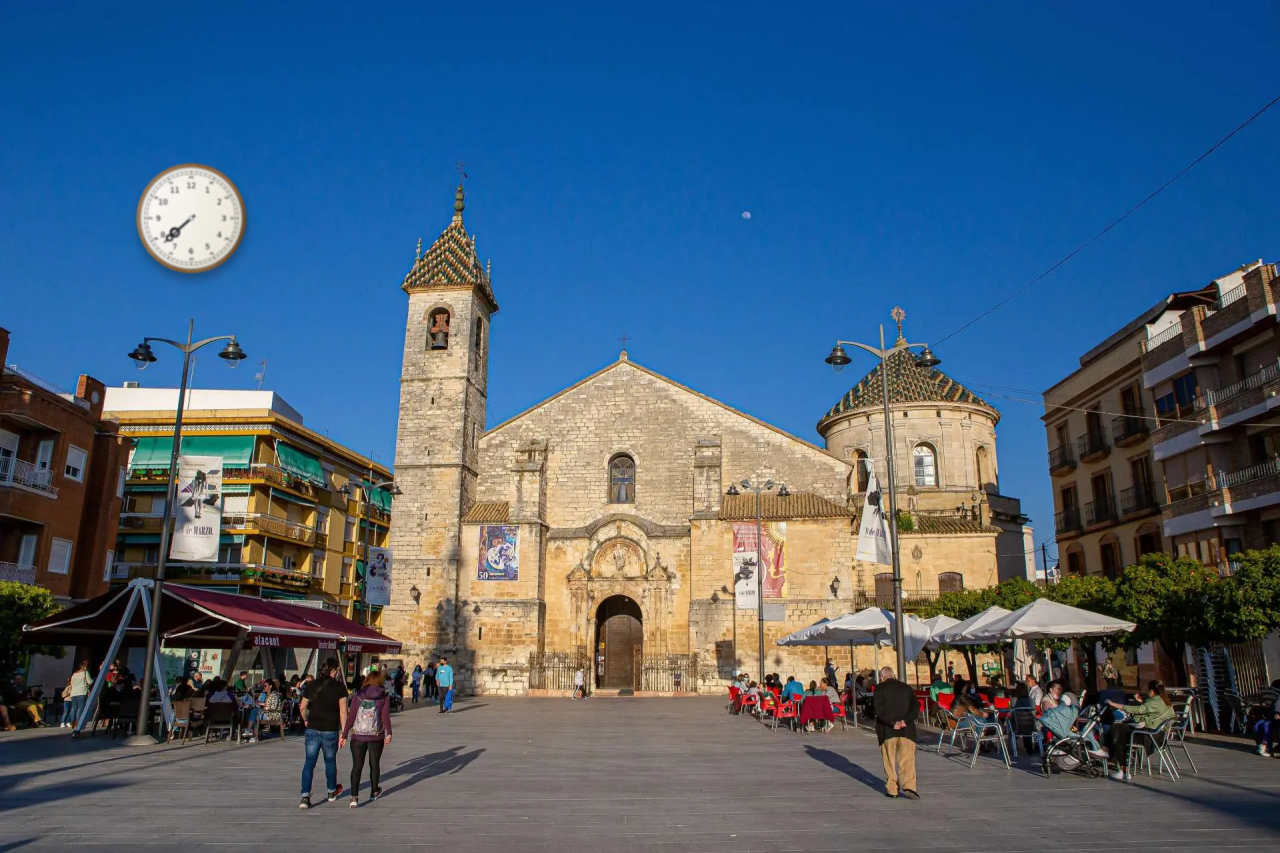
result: 7.38
